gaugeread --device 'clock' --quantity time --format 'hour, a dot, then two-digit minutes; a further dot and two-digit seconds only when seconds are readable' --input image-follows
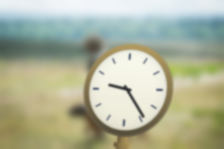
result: 9.24
